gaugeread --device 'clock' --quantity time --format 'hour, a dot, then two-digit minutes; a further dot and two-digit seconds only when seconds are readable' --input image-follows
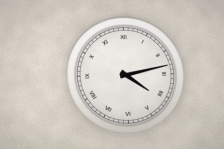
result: 4.13
